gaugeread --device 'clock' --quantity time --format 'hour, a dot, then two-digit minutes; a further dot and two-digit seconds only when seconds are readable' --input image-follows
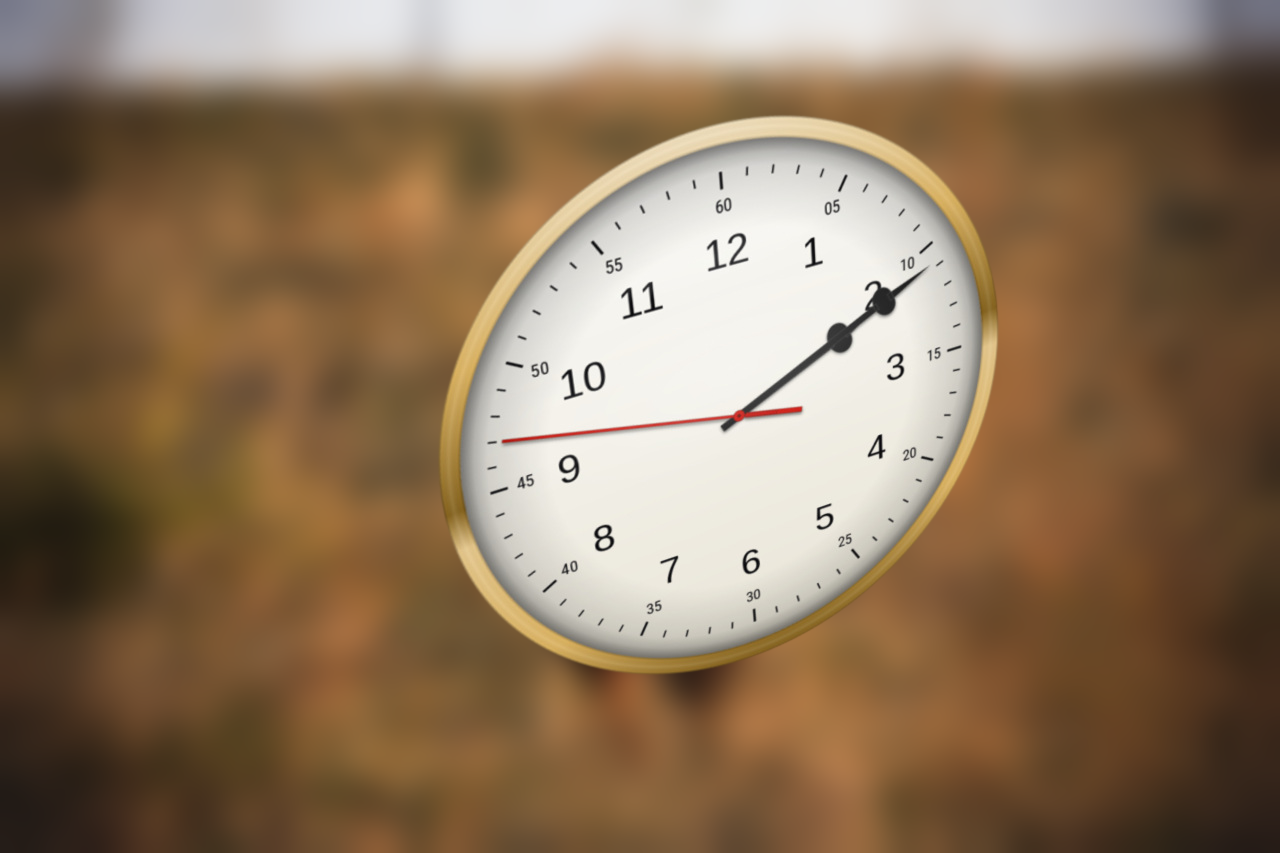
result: 2.10.47
